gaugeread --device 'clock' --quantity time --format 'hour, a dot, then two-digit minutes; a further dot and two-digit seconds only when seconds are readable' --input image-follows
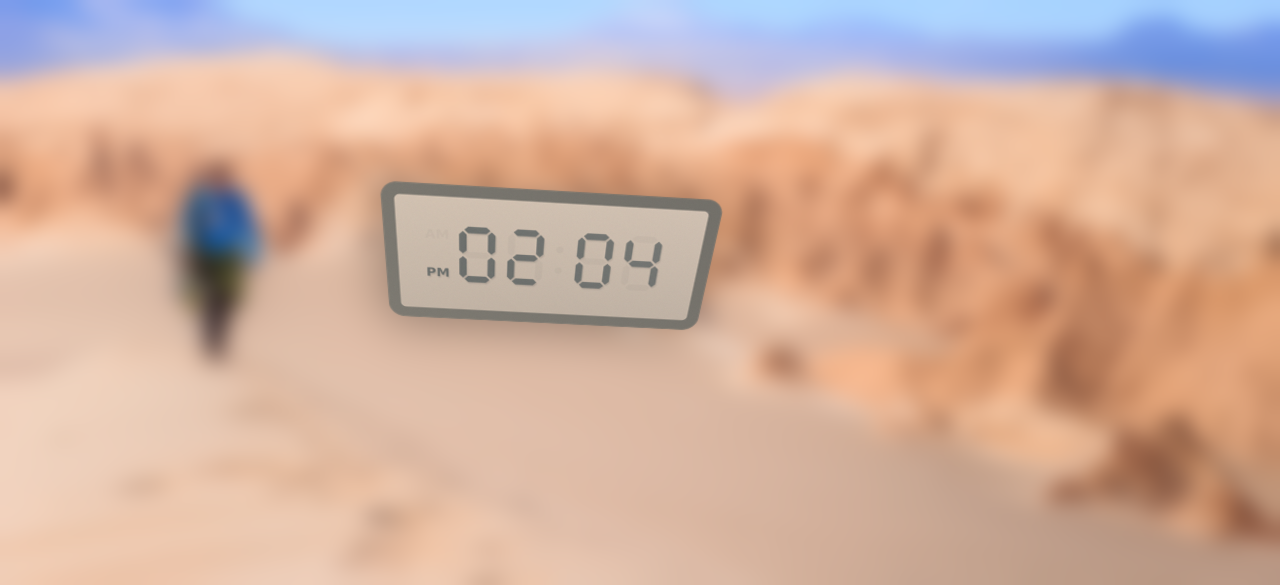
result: 2.04
